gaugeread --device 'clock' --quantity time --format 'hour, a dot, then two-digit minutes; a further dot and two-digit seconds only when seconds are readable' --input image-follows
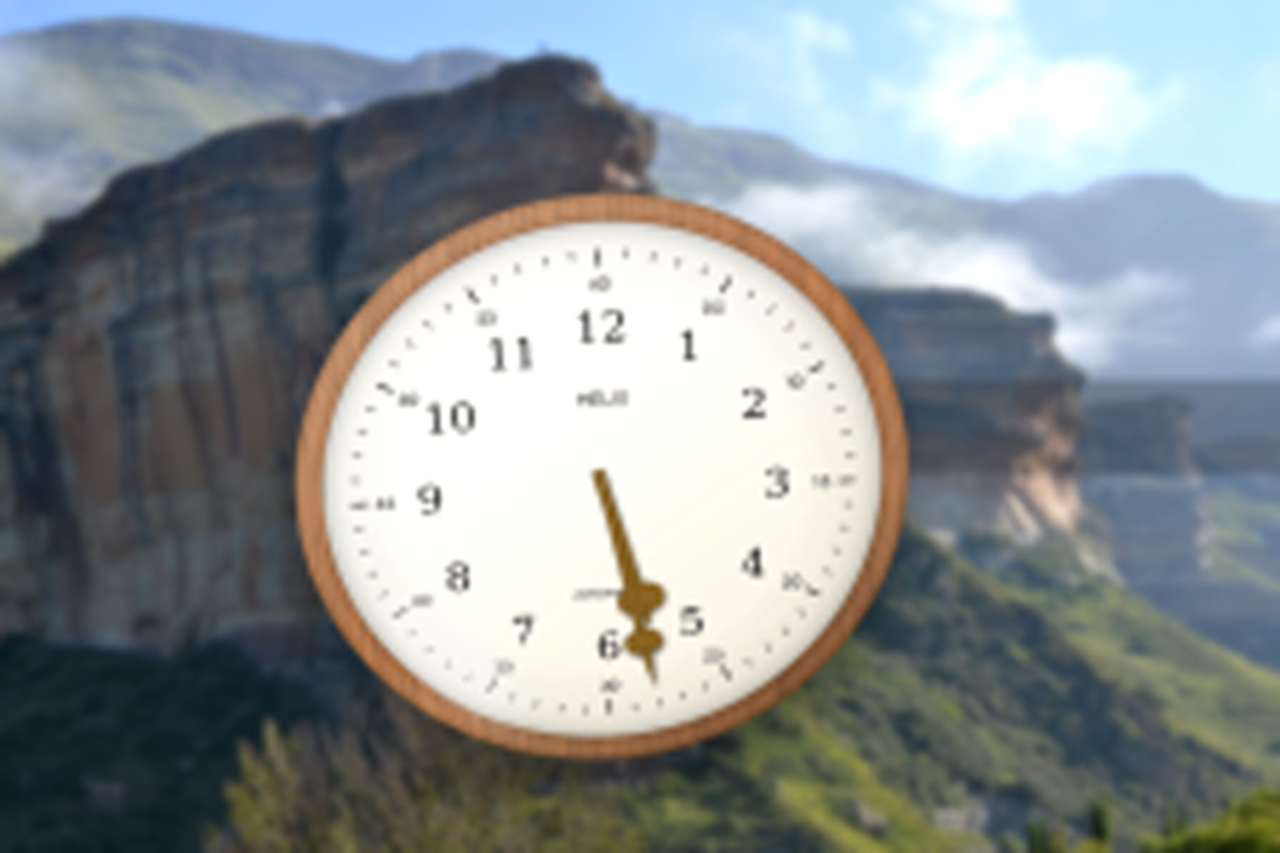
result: 5.28
